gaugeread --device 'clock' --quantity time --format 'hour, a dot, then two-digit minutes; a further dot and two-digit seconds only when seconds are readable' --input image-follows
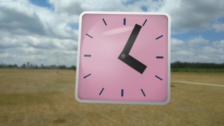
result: 4.04
